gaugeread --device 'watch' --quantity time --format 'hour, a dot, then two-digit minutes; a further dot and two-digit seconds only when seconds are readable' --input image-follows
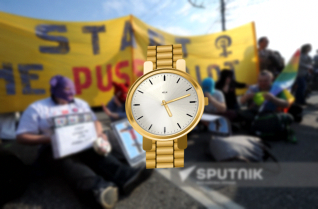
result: 5.12
